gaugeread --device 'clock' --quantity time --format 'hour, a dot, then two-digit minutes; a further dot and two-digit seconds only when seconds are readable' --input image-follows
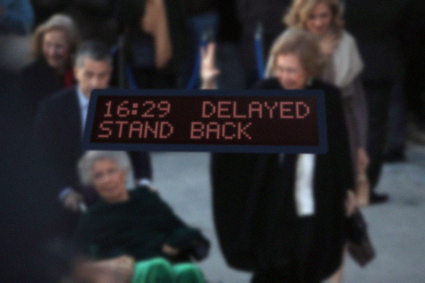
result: 16.29
